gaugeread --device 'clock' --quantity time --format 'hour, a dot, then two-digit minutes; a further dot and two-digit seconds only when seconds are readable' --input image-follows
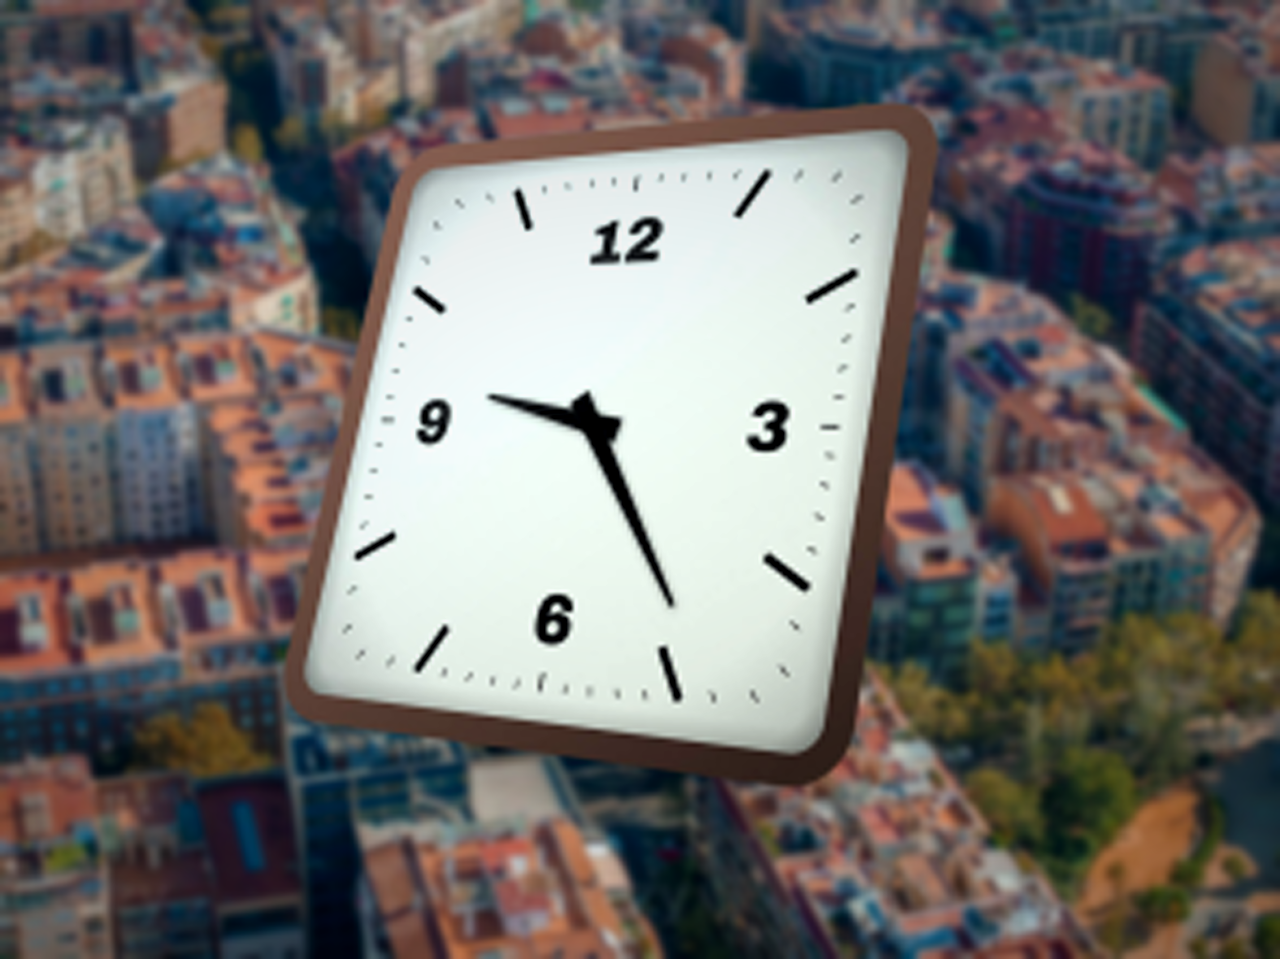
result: 9.24
